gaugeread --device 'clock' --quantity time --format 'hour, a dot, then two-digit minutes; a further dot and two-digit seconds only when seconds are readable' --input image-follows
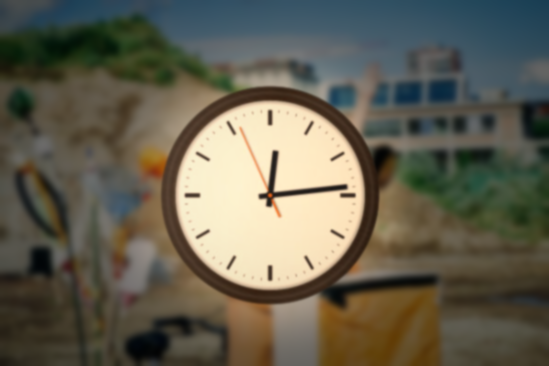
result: 12.13.56
